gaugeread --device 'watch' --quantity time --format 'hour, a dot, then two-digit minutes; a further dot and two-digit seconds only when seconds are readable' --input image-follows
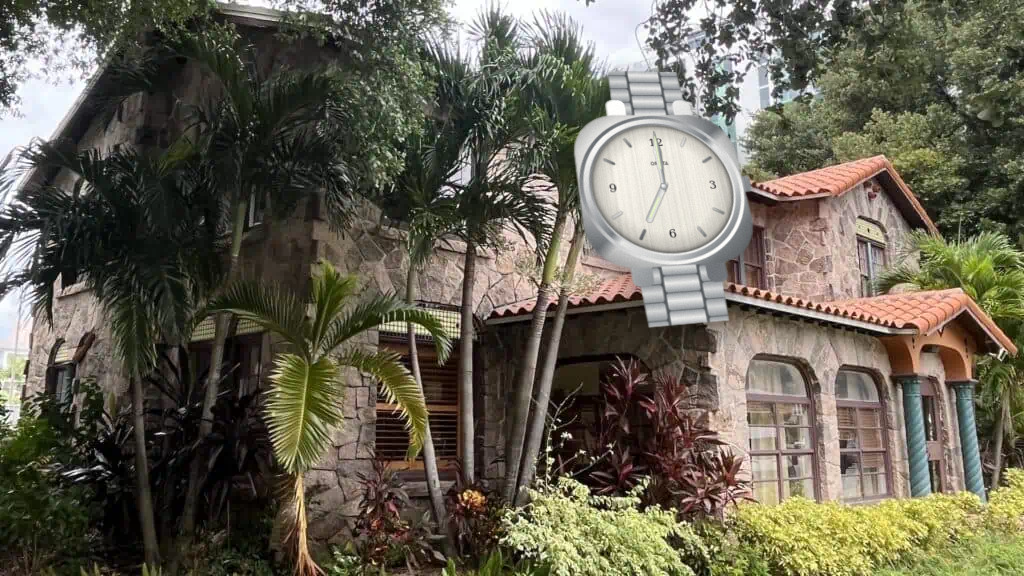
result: 7.00
